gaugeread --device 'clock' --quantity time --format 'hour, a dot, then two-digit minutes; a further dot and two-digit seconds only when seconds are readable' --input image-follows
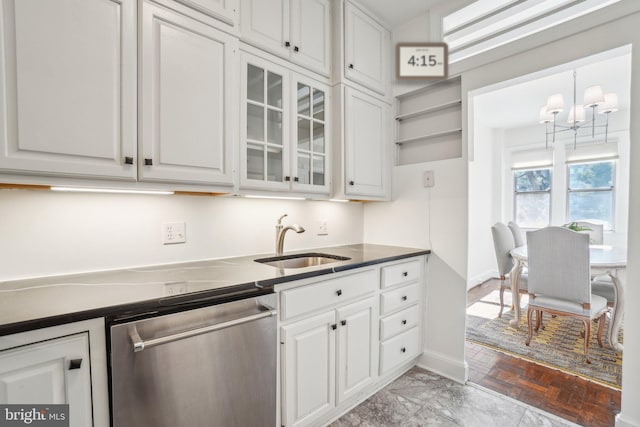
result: 4.15
